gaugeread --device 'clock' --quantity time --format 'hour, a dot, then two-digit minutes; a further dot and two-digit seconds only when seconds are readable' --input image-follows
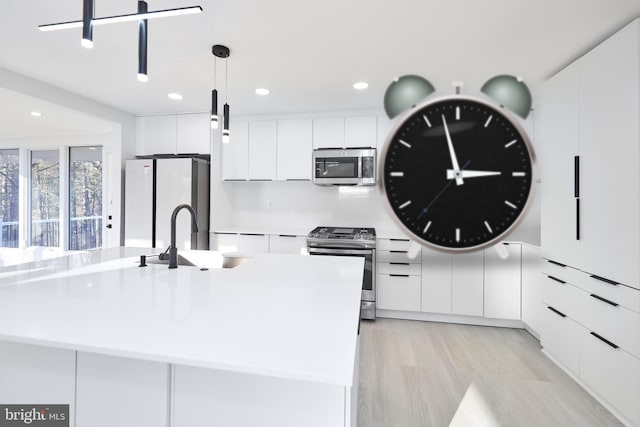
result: 2.57.37
